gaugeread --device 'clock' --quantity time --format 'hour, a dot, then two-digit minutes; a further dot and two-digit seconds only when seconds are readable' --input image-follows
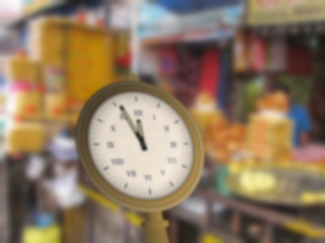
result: 11.56
